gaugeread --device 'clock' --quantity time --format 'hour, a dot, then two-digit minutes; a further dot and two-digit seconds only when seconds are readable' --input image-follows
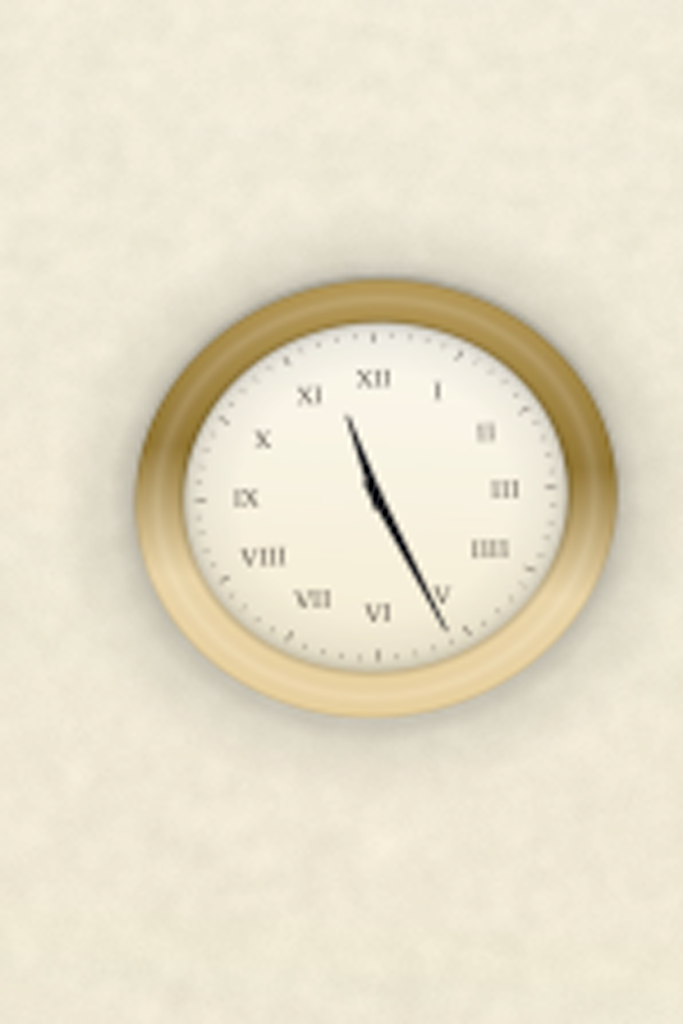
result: 11.26
